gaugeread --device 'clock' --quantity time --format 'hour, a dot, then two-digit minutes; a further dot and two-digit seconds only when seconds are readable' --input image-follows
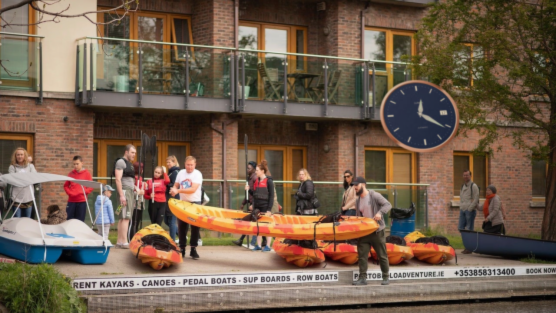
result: 12.21
